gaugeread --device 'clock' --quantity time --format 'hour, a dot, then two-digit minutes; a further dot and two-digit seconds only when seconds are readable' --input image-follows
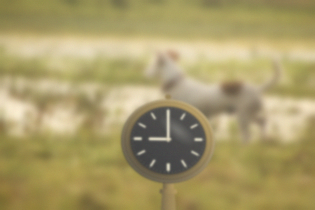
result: 9.00
